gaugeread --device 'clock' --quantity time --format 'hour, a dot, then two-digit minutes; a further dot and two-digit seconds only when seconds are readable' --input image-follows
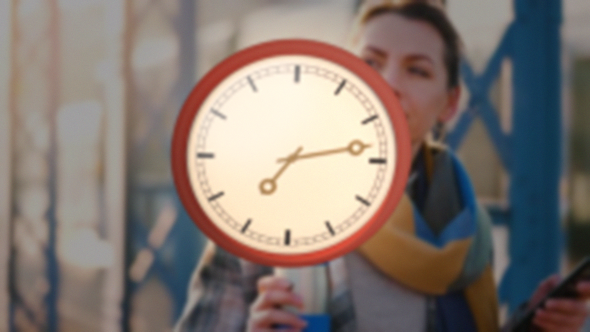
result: 7.13
